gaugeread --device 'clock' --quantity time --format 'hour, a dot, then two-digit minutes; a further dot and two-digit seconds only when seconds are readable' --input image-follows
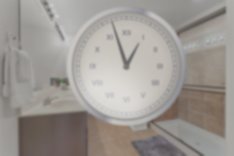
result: 12.57
